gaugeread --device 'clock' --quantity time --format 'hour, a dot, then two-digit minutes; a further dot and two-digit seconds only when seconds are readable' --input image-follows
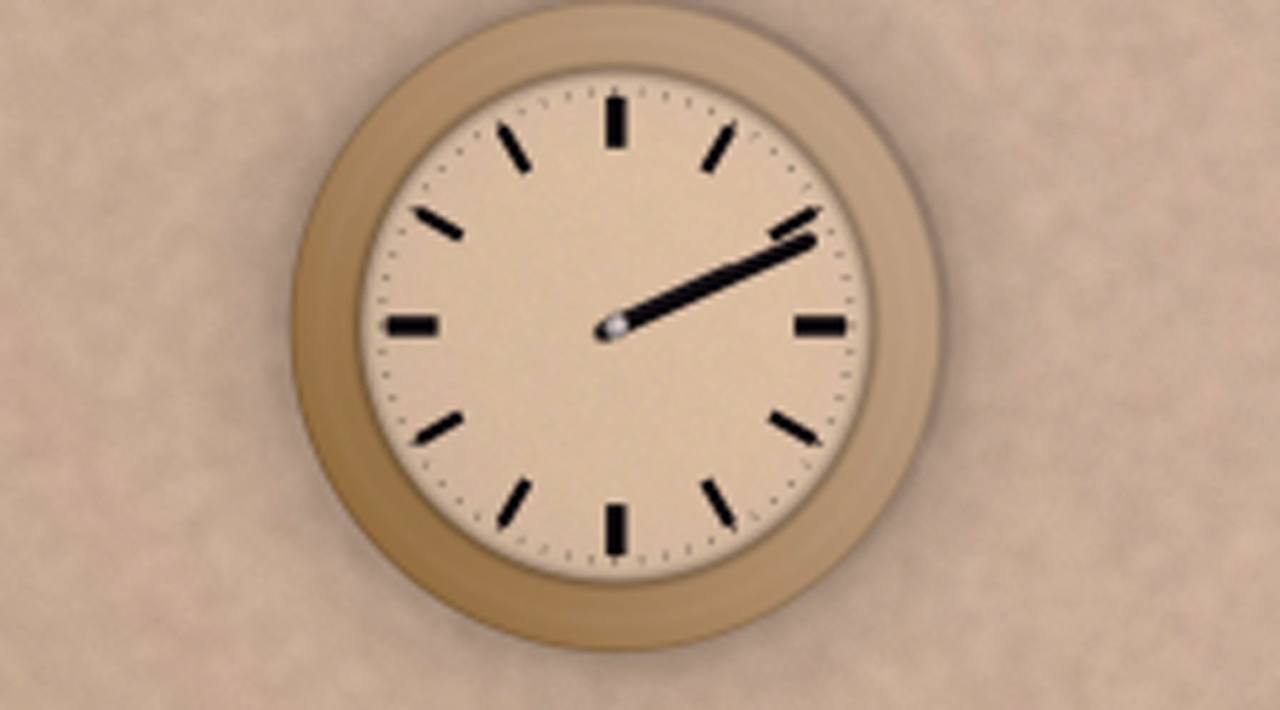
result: 2.11
